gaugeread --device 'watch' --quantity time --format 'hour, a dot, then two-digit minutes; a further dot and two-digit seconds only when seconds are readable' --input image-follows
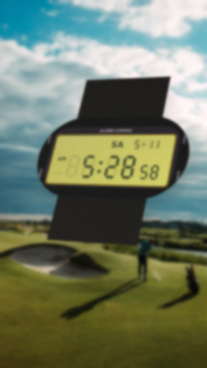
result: 5.28.58
